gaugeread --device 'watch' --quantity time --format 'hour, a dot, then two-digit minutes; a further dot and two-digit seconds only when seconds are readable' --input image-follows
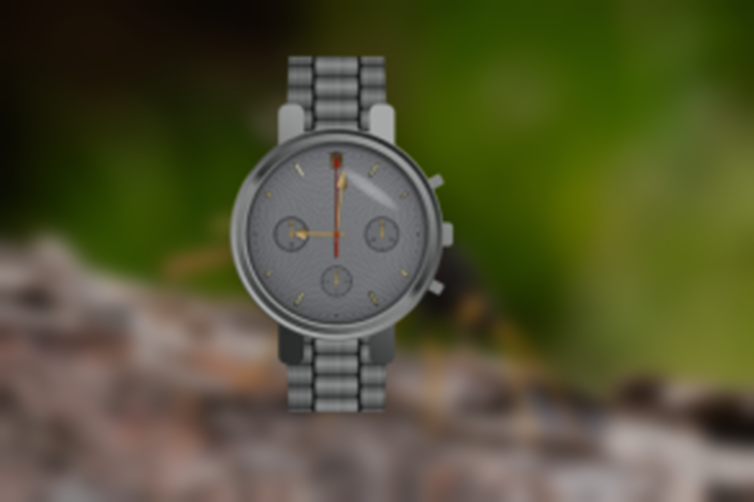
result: 9.01
